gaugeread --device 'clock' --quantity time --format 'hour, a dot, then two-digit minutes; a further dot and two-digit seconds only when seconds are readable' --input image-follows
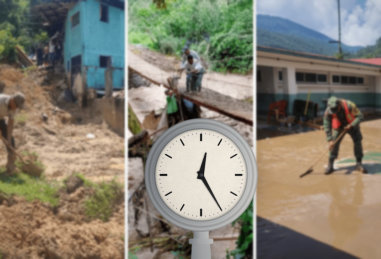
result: 12.25
